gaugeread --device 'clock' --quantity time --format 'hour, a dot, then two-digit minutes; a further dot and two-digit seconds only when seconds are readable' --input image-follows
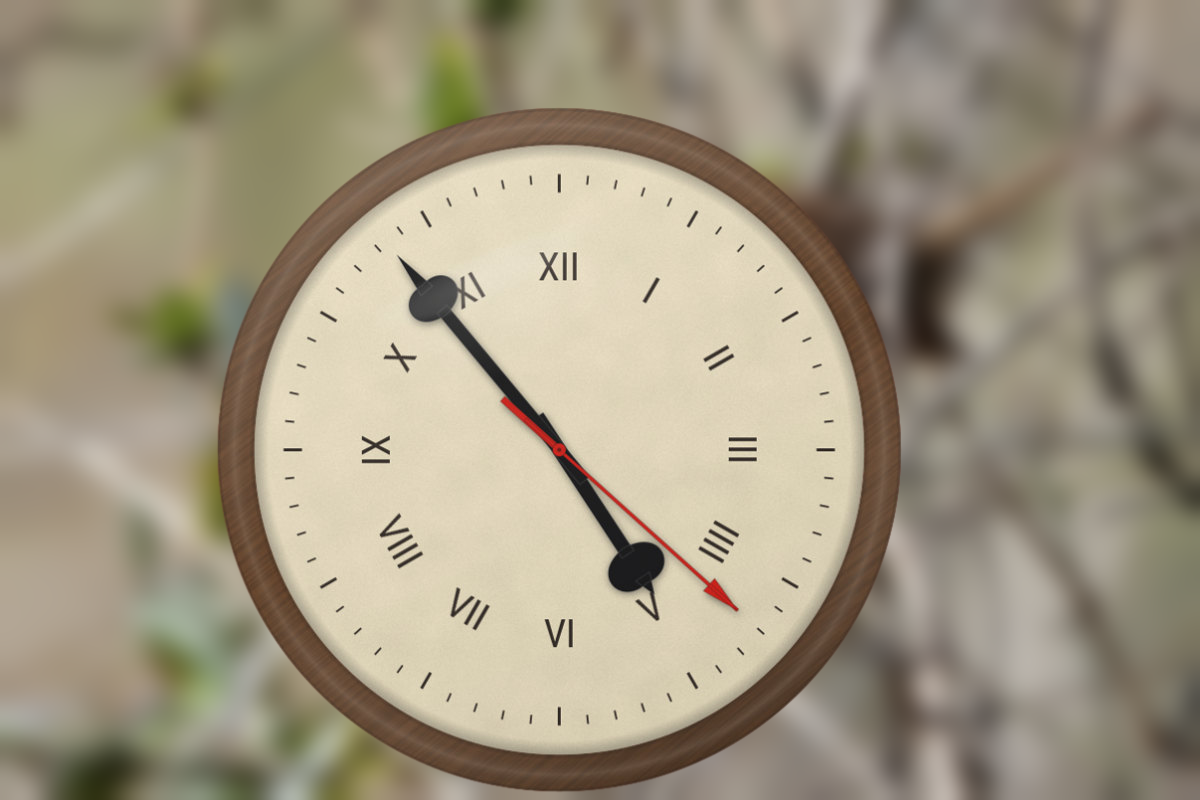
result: 4.53.22
